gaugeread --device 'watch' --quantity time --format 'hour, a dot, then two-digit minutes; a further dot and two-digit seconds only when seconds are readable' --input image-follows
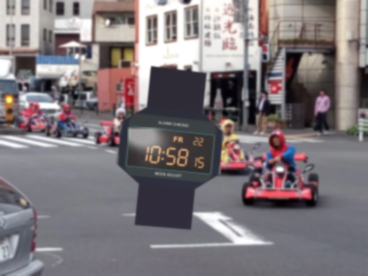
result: 10.58.15
